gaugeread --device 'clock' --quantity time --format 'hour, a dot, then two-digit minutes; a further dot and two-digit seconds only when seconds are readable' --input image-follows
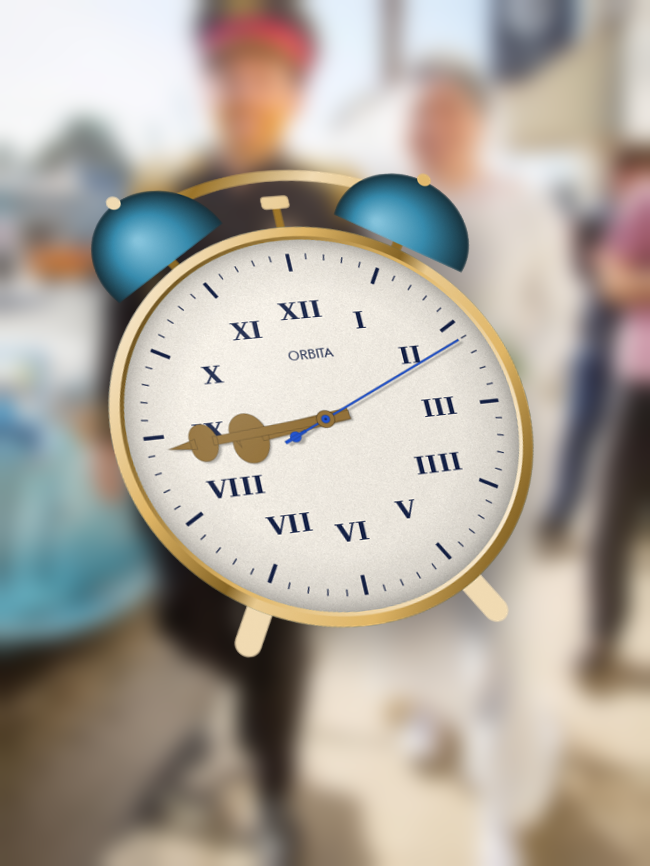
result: 8.44.11
